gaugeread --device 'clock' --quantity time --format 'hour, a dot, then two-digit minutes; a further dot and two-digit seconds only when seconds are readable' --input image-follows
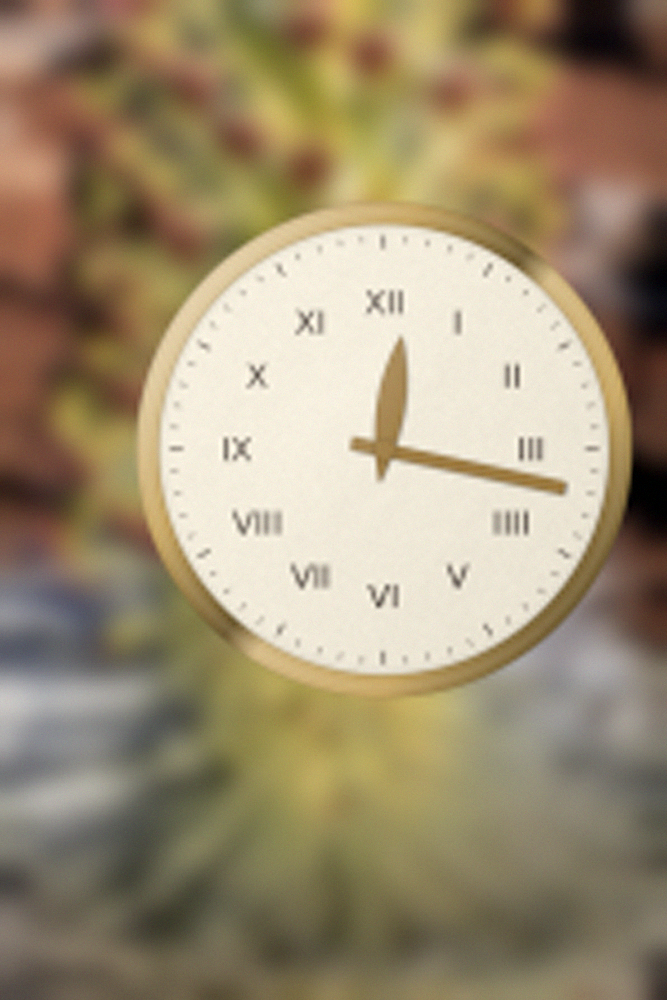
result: 12.17
